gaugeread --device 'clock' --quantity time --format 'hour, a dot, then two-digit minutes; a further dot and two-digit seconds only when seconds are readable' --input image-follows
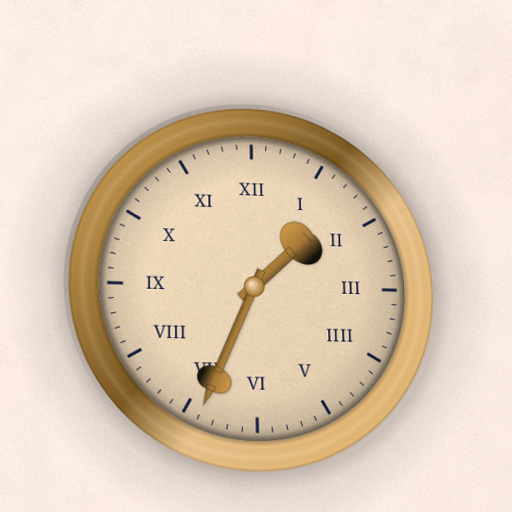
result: 1.34
